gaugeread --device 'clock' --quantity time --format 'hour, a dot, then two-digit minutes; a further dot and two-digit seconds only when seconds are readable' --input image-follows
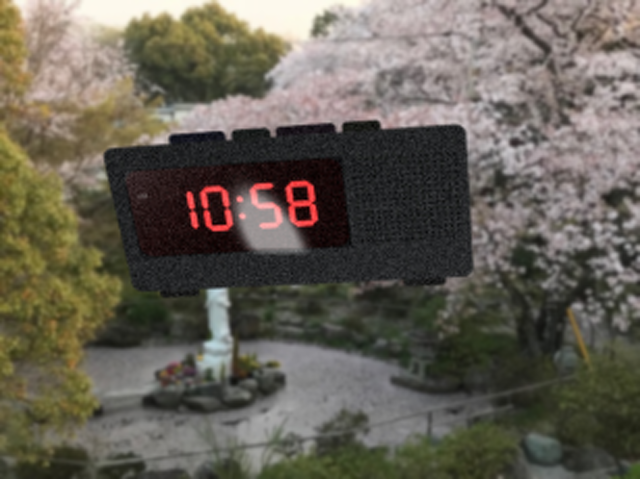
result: 10.58
